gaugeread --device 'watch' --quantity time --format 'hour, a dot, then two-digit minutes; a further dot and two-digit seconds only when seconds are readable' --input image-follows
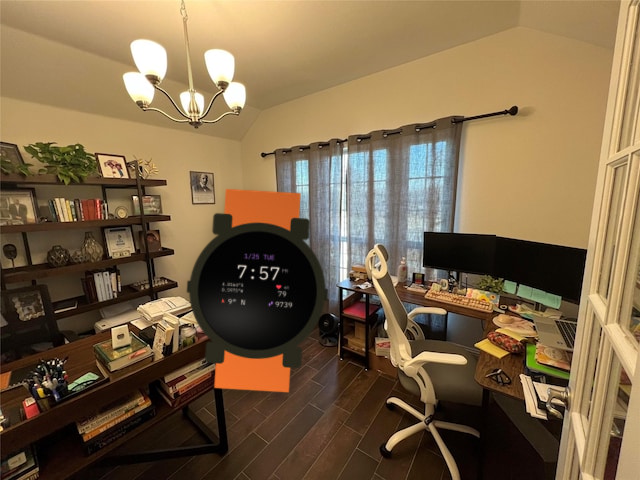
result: 7.57
